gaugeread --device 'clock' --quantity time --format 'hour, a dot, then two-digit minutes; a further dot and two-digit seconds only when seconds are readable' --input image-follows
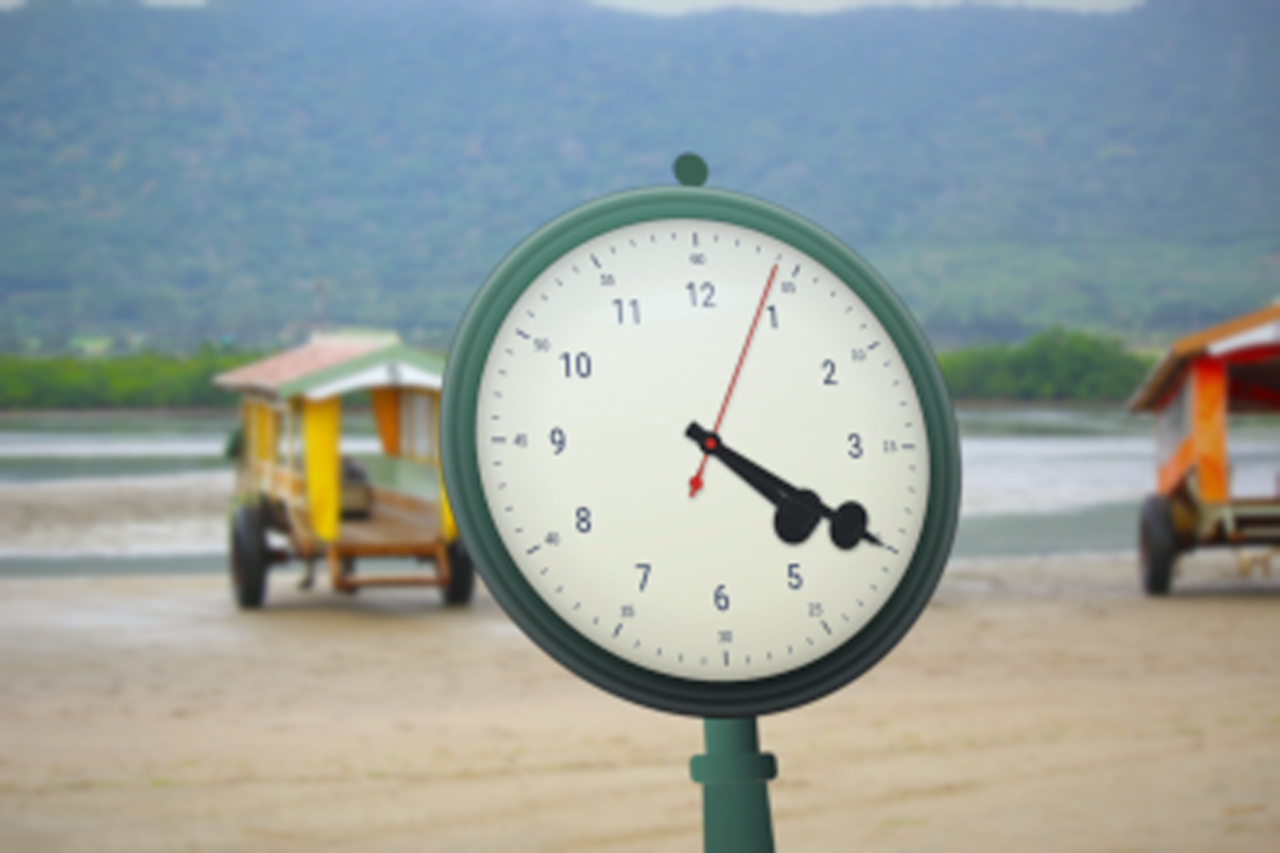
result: 4.20.04
